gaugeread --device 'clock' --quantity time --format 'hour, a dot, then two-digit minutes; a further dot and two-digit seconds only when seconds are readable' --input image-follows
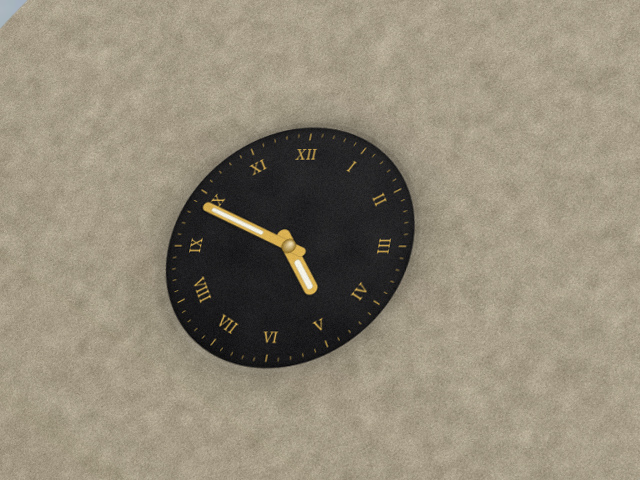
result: 4.49
